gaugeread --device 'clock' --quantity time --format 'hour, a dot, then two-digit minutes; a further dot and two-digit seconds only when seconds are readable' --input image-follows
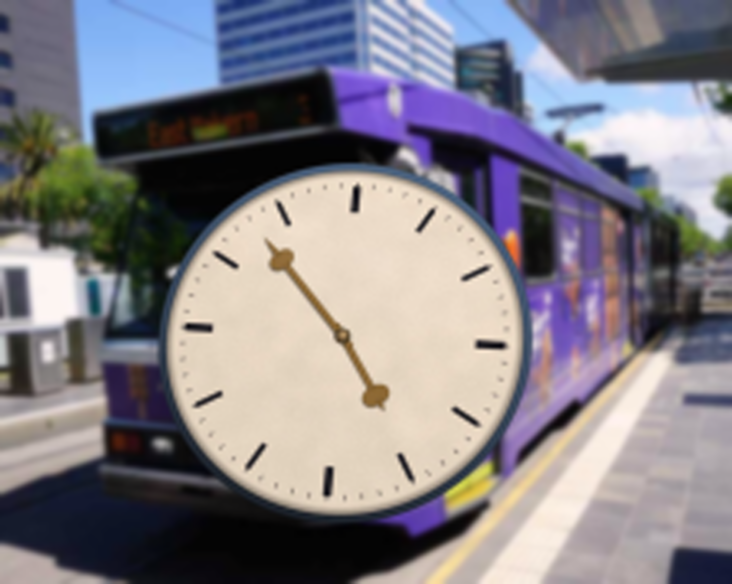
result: 4.53
